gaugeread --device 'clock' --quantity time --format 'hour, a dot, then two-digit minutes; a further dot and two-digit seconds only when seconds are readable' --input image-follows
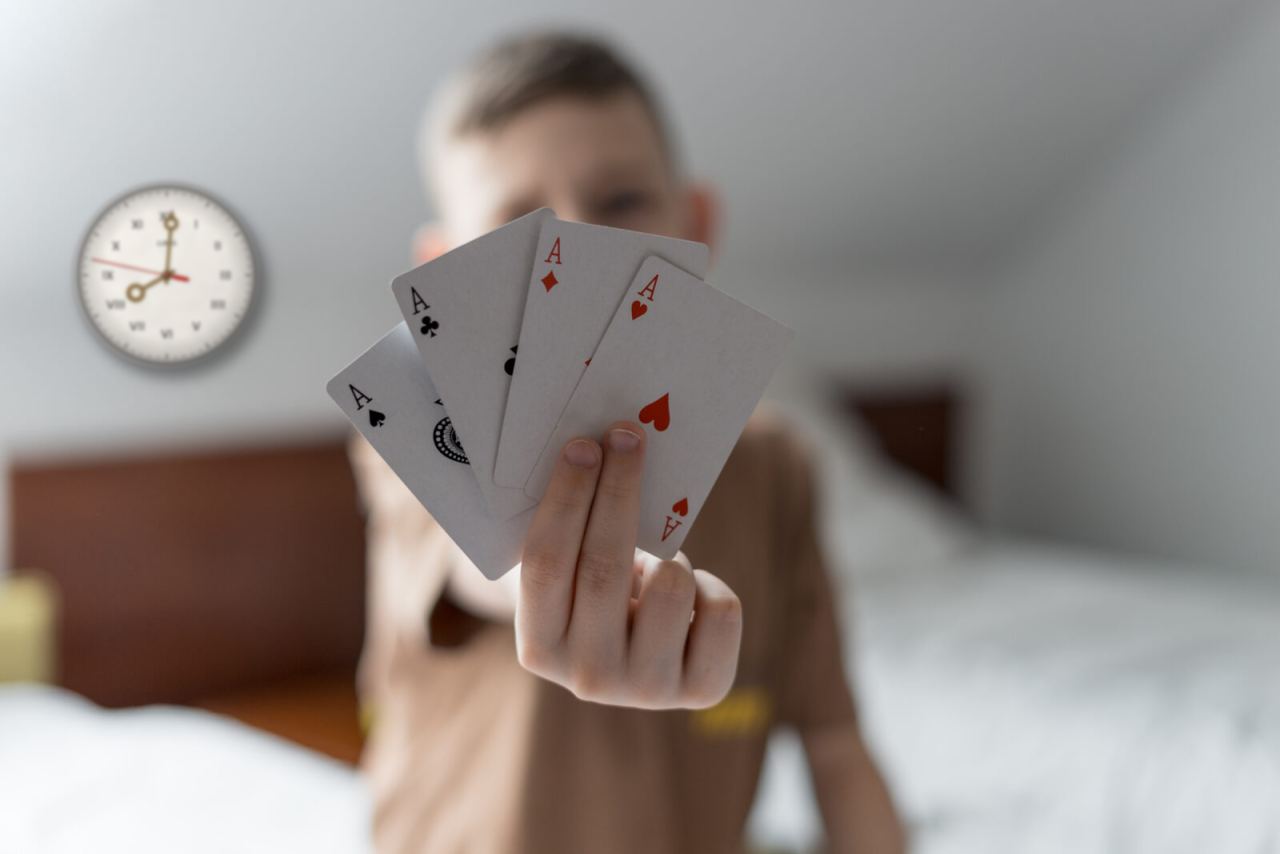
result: 8.00.47
